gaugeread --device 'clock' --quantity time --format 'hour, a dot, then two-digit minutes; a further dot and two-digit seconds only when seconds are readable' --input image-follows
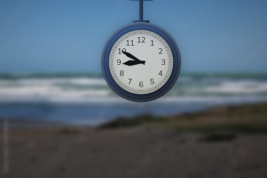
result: 8.50
